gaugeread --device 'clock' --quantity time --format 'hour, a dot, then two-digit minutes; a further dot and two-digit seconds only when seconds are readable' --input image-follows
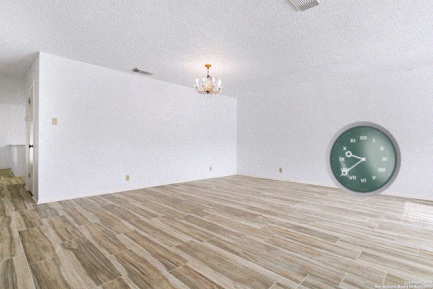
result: 9.39
